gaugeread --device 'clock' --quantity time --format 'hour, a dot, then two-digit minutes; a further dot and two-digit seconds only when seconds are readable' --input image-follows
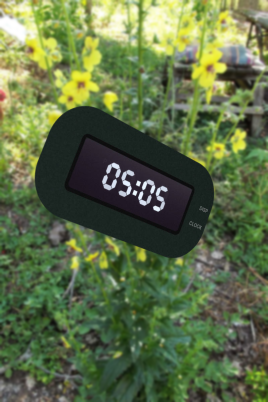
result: 5.05
